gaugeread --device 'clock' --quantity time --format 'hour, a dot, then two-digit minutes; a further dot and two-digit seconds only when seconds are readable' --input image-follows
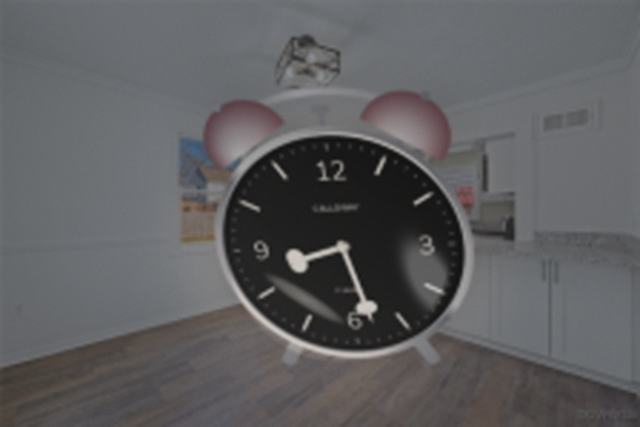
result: 8.28
